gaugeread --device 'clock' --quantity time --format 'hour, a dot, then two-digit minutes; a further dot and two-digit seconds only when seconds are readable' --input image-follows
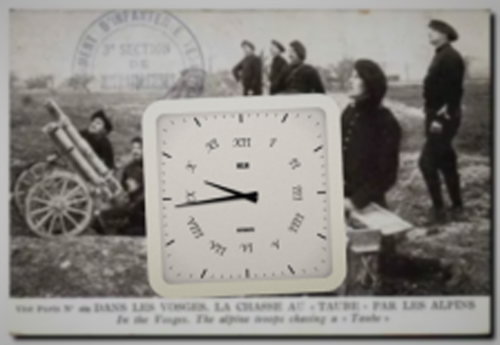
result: 9.44
